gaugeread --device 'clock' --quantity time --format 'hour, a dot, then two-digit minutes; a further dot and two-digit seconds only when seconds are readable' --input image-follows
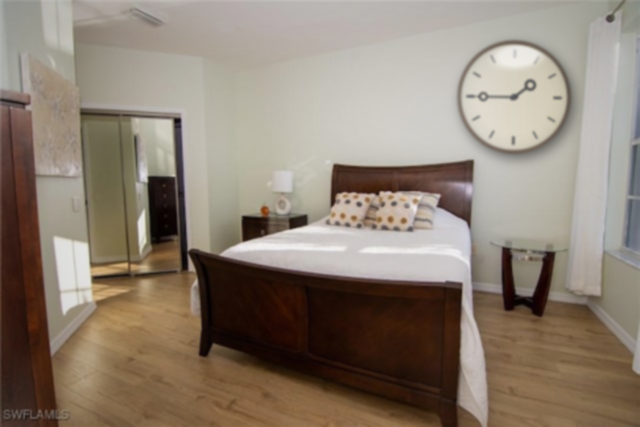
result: 1.45
